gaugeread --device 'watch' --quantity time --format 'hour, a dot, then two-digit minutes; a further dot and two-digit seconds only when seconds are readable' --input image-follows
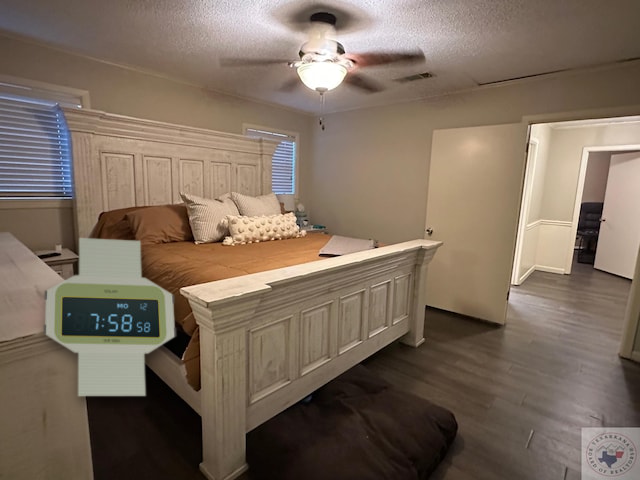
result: 7.58.58
